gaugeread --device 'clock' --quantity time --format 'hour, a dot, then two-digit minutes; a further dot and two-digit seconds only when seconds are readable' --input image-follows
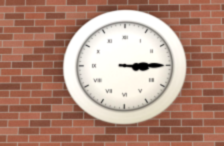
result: 3.15
